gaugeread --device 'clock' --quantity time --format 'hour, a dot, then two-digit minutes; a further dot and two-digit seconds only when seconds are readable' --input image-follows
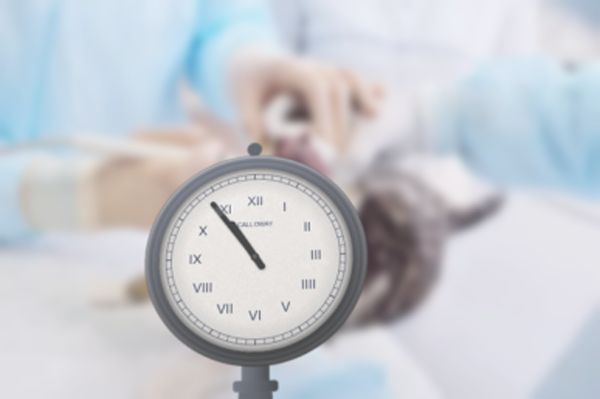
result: 10.54
